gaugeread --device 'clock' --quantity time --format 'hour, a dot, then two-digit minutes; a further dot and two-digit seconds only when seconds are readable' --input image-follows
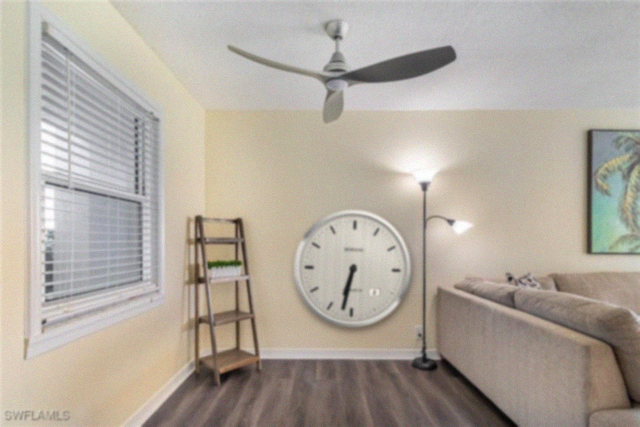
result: 6.32
